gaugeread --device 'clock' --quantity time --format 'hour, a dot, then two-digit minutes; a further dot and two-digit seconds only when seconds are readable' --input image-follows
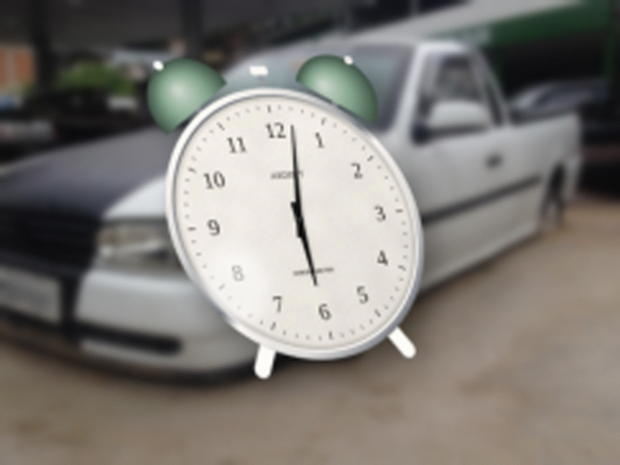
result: 6.02
